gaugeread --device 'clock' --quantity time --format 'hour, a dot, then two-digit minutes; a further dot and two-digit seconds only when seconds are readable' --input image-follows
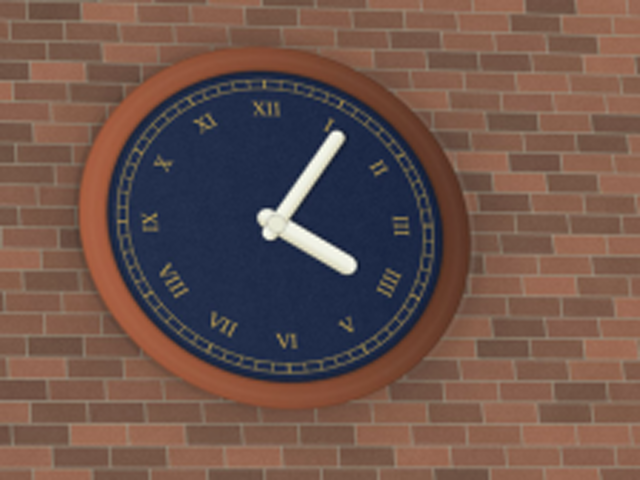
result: 4.06
